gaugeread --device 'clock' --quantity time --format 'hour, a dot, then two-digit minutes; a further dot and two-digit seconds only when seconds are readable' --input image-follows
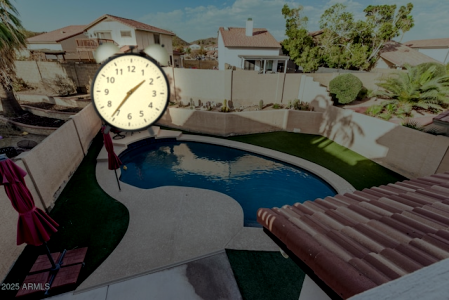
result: 1.36
